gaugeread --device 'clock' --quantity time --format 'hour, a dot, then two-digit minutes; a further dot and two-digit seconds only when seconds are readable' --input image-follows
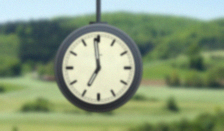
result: 6.59
